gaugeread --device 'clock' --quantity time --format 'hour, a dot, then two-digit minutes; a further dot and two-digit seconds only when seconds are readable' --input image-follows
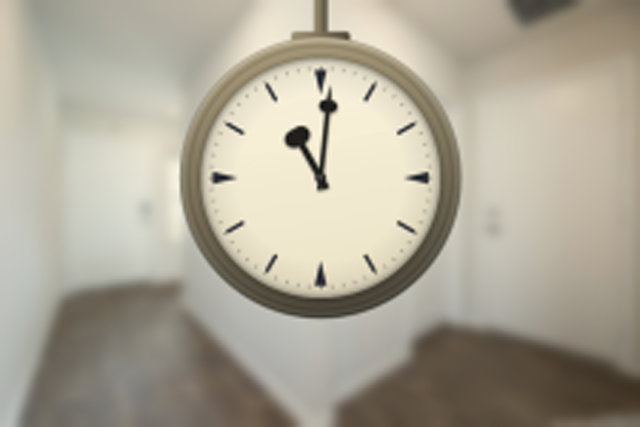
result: 11.01
